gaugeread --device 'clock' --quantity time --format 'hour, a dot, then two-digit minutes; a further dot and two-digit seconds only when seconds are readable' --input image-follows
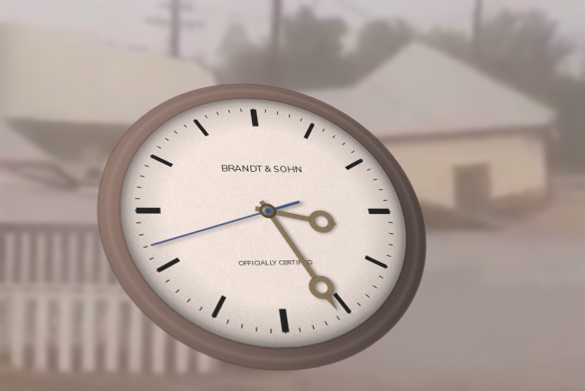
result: 3.25.42
